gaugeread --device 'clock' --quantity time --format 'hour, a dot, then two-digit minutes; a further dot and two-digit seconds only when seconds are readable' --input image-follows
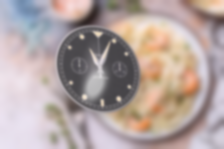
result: 11.04
